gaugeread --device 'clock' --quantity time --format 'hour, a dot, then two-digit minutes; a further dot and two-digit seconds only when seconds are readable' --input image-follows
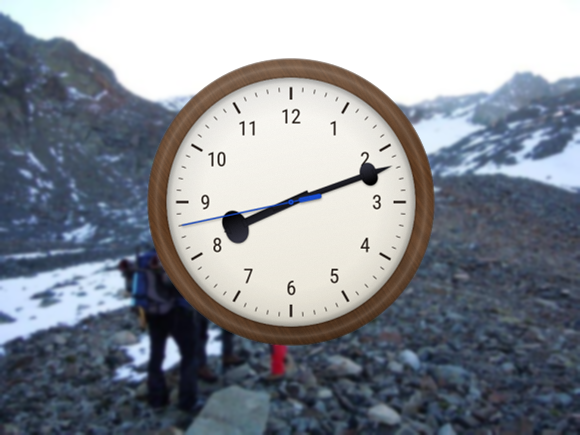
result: 8.11.43
